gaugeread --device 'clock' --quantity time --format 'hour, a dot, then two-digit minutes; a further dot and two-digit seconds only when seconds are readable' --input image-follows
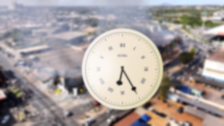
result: 6.25
